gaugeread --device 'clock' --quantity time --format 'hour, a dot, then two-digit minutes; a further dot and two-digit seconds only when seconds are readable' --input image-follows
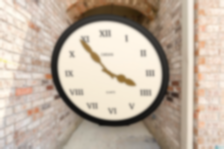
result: 3.54
